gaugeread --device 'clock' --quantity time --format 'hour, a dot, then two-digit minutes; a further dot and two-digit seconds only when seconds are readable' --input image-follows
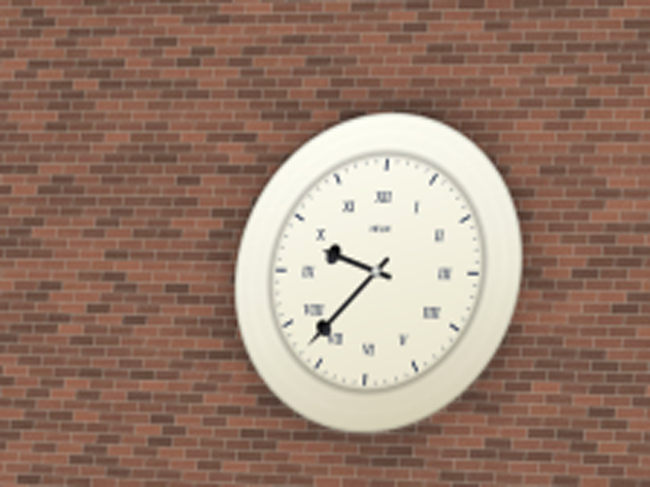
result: 9.37
